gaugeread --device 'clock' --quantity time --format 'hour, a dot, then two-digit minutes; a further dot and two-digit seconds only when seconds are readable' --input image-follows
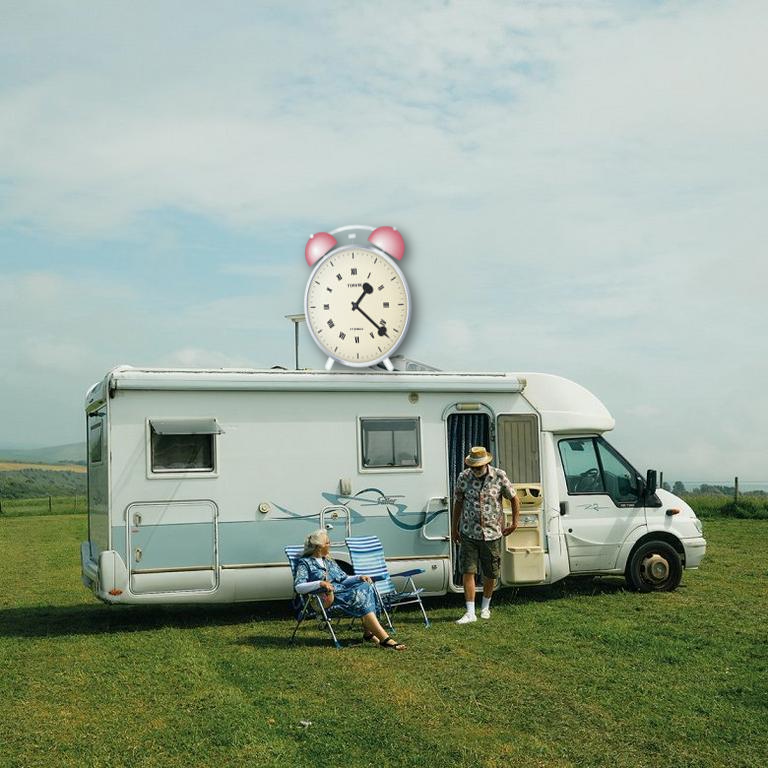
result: 1.22
